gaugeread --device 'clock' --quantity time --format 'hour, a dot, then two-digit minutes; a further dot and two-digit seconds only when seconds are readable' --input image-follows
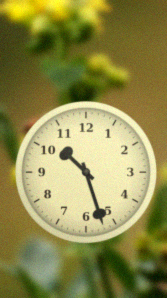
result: 10.27
